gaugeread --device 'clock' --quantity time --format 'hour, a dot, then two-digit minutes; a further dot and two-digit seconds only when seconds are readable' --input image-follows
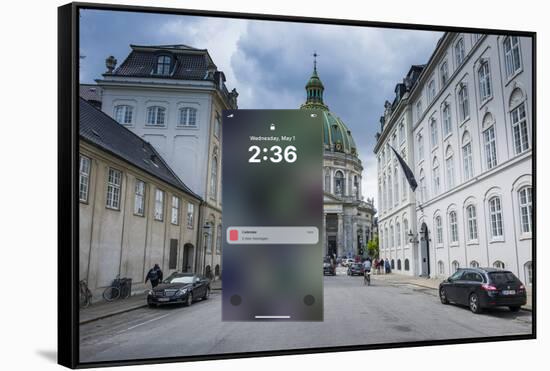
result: 2.36
